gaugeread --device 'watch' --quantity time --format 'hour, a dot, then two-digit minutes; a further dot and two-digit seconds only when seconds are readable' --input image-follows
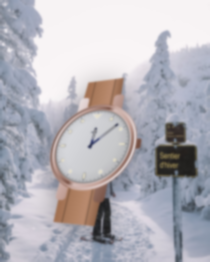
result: 12.08
